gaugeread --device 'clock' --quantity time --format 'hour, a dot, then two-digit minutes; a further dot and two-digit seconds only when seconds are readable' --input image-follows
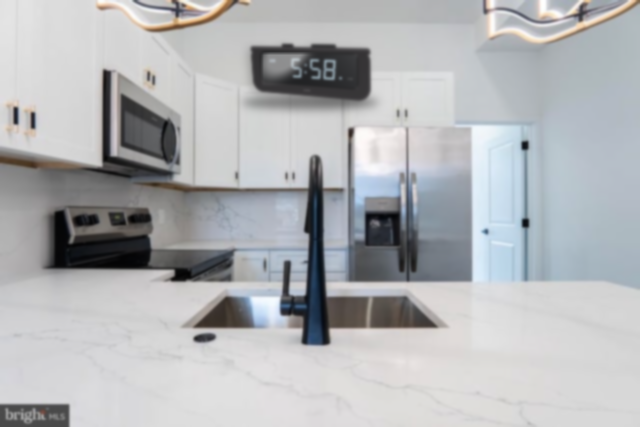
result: 5.58
